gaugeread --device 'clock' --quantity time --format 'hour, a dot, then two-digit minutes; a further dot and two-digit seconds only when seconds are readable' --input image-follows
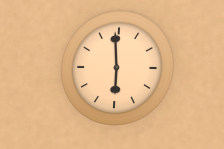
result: 5.59
